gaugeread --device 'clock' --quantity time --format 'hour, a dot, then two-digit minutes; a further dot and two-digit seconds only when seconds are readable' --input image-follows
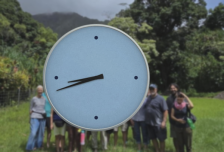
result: 8.42
